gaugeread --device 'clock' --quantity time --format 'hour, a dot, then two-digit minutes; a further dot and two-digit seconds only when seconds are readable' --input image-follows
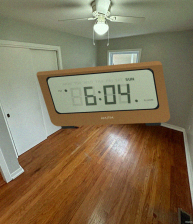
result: 6.04
